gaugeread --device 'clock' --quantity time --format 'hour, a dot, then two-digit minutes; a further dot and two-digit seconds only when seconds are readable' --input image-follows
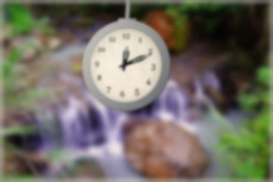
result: 12.11
